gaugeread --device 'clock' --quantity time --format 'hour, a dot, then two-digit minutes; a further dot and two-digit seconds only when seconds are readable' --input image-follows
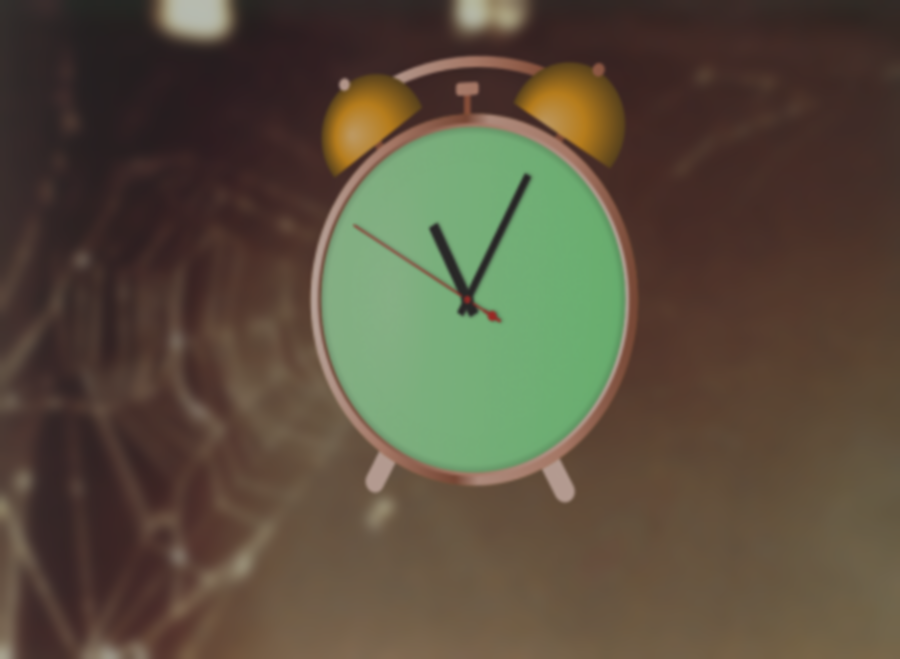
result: 11.04.50
